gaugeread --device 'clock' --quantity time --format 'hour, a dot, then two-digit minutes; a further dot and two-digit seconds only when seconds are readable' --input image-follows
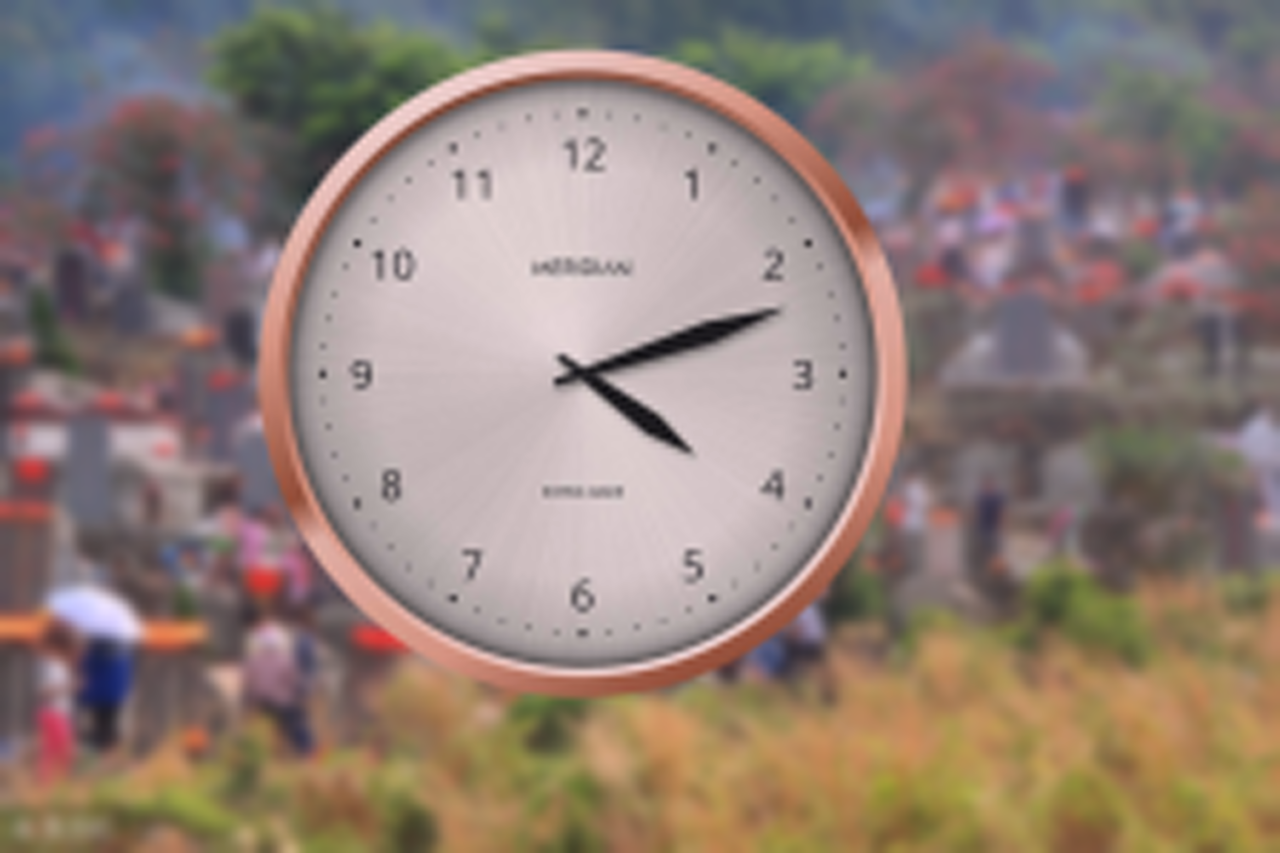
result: 4.12
